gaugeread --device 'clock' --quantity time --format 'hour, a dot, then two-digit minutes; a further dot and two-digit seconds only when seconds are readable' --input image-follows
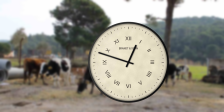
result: 12.48
